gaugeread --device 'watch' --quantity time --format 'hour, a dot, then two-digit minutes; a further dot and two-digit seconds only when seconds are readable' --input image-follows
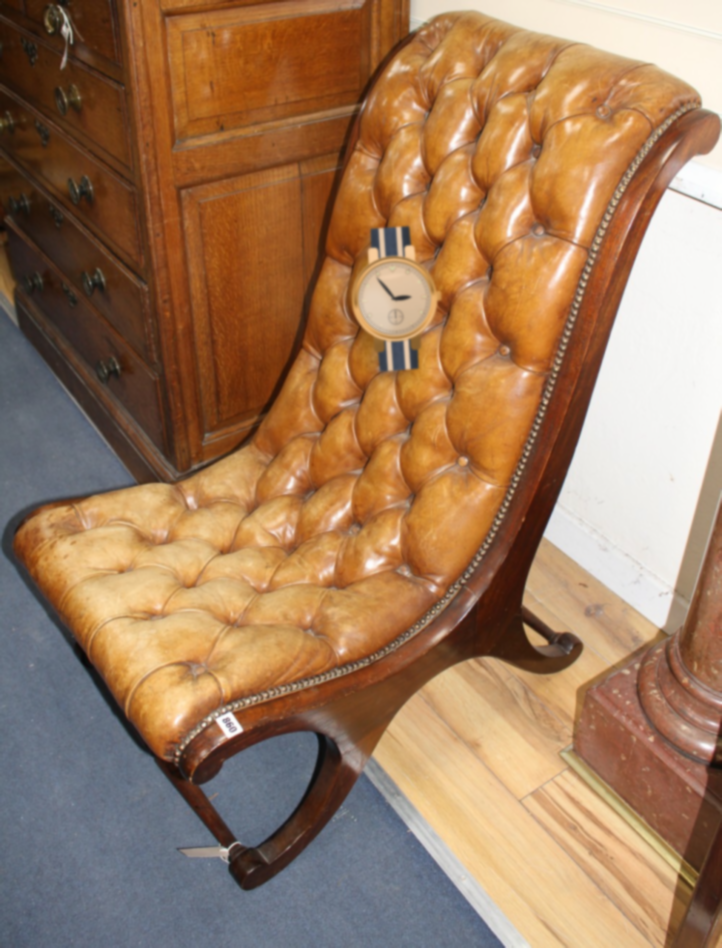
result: 2.54
